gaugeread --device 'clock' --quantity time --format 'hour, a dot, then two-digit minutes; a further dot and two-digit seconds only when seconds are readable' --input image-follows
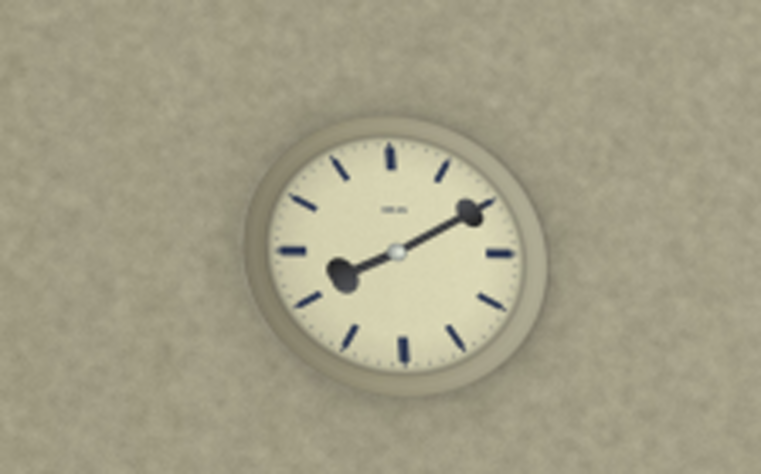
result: 8.10
